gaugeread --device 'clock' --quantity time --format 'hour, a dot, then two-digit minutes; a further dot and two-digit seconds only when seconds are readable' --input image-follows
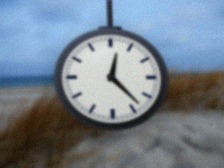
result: 12.23
